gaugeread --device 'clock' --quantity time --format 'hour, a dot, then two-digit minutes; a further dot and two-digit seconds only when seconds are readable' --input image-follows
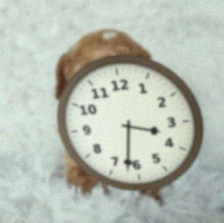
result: 3.32
